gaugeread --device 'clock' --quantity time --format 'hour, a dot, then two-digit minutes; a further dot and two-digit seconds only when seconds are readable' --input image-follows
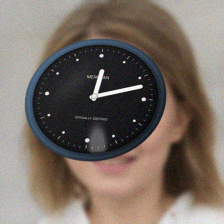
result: 12.12
